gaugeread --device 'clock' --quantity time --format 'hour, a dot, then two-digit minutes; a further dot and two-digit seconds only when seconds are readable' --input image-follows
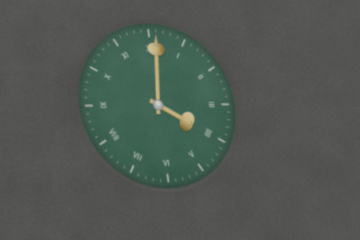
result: 4.01
